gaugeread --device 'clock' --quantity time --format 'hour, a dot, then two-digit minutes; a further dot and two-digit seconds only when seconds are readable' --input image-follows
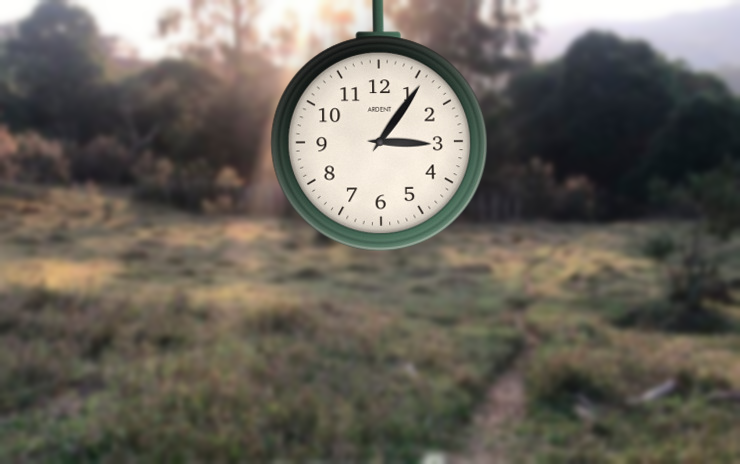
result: 3.06
